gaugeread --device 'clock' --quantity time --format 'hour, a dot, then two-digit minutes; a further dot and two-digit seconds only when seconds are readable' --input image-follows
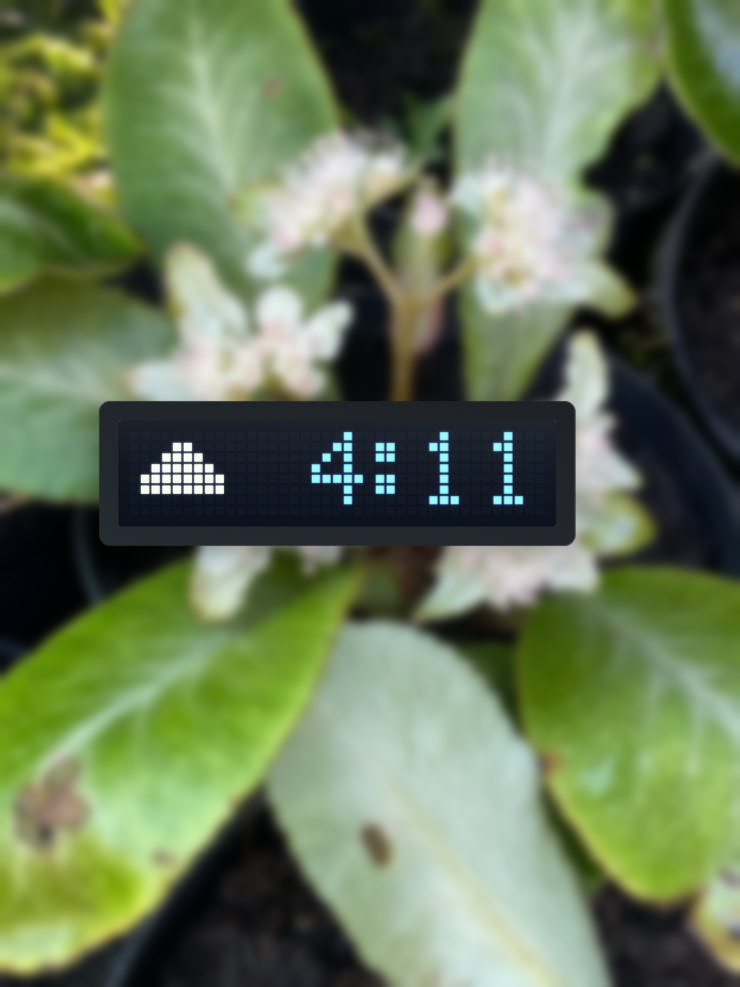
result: 4.11
